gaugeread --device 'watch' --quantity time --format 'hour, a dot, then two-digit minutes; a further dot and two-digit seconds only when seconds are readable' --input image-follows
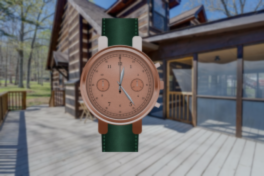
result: 12.24
